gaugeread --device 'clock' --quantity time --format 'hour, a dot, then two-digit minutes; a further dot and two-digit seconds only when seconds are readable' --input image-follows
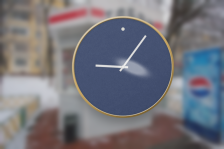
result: 9.06
